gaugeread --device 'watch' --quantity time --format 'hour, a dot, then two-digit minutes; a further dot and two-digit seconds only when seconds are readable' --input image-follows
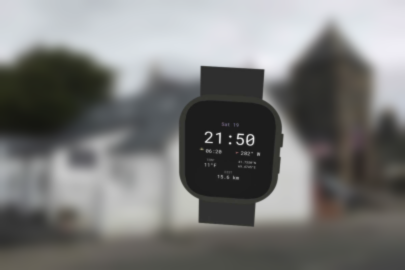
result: 21.50
